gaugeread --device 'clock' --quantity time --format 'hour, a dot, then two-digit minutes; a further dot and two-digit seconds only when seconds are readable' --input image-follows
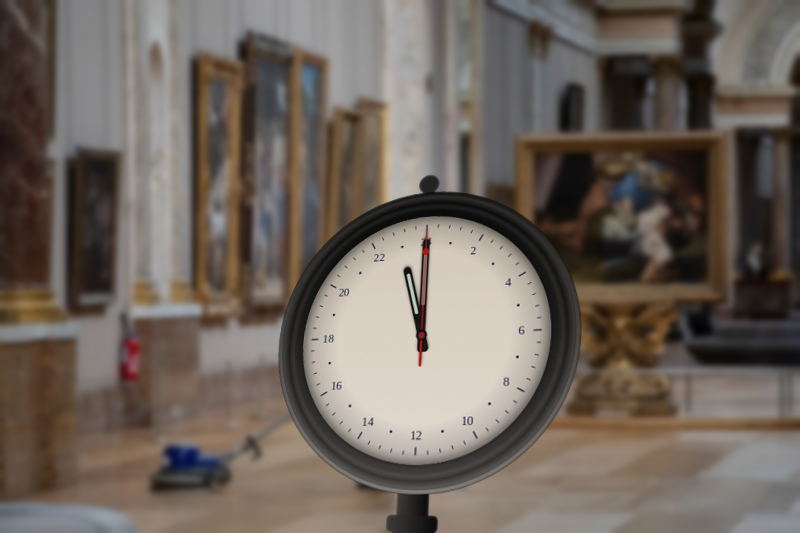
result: 23.00.00
